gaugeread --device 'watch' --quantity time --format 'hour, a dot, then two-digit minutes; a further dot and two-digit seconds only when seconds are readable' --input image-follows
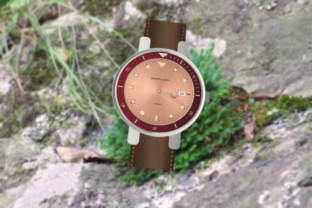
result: 3.19
